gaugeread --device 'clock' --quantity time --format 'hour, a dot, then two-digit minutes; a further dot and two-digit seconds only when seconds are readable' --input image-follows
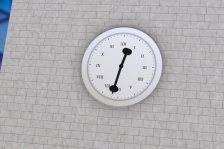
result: 12.32
